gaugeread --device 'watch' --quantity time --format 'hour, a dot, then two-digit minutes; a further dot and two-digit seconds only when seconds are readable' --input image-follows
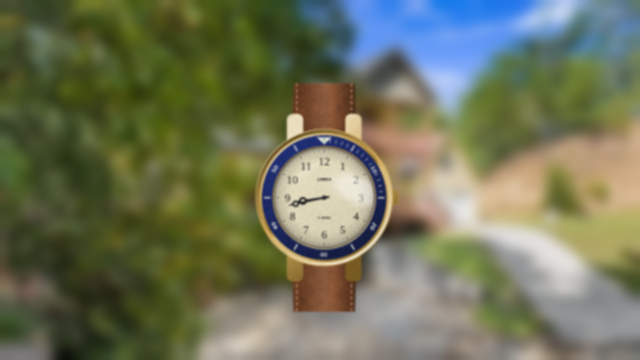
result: 8.43
